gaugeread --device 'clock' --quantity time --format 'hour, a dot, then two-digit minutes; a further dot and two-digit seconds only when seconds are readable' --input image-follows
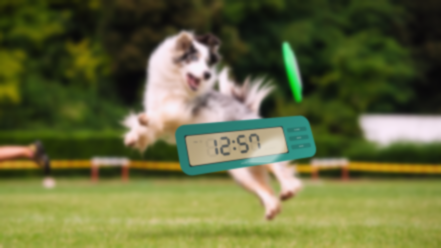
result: 12.57
